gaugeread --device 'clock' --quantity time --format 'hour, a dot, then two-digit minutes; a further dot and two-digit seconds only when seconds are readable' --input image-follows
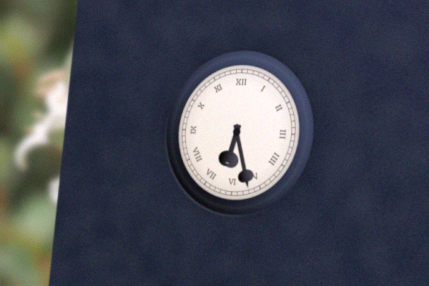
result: 6.27
